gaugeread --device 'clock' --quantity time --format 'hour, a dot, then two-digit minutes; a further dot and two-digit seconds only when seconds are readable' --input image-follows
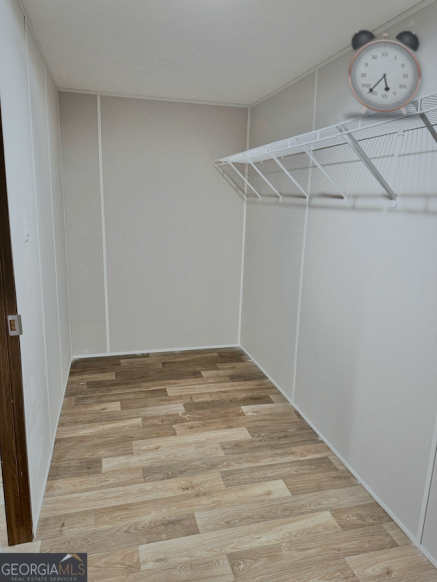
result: 5.37
